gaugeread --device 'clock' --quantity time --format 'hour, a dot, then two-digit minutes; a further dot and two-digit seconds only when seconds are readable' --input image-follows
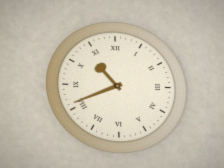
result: 10.41
